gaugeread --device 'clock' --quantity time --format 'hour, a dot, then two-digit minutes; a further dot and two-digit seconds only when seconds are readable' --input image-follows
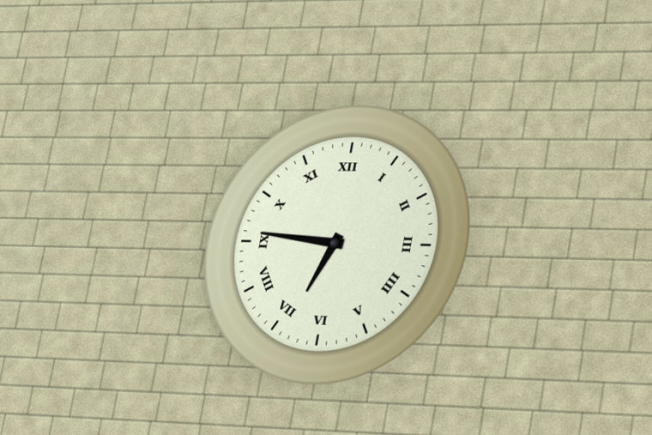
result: 6.46
